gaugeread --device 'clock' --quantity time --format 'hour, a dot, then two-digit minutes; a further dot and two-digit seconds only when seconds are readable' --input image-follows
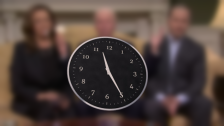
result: 11.25
